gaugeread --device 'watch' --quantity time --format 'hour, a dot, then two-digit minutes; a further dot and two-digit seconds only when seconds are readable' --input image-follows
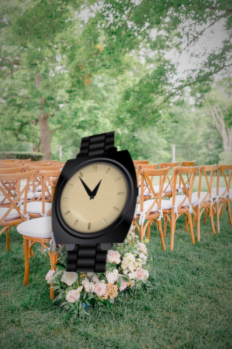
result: 12.54
